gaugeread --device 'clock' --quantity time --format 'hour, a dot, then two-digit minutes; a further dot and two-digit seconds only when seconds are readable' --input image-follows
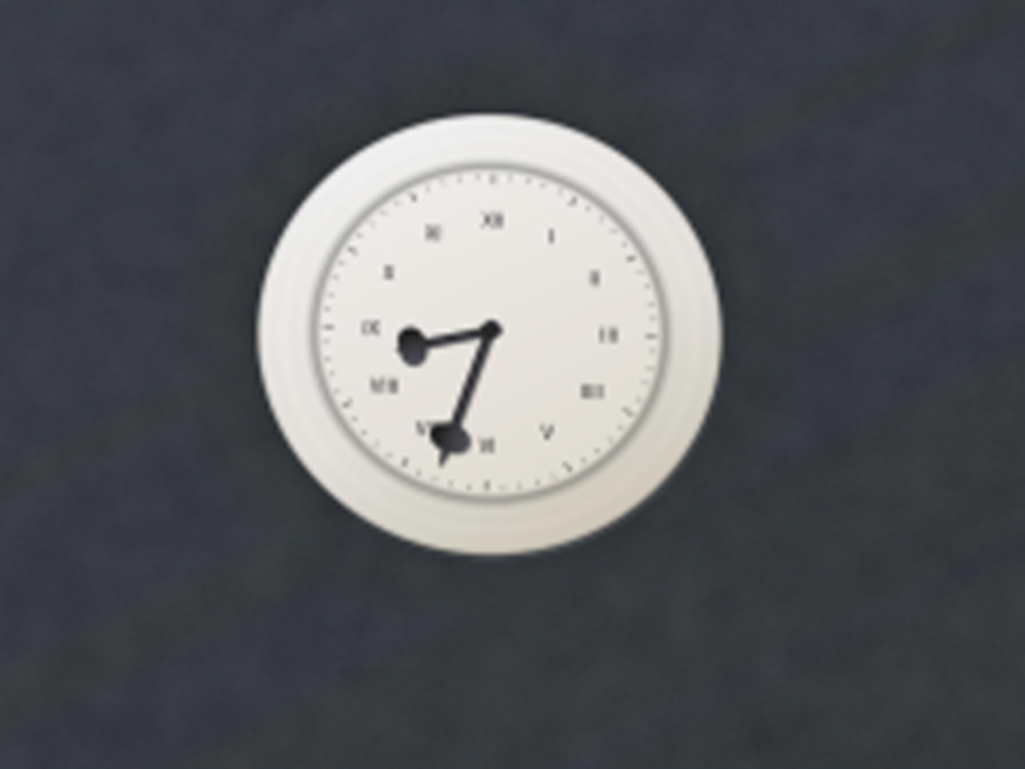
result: 8.33
